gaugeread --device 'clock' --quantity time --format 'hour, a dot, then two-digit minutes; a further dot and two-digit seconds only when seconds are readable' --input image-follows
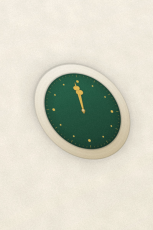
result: 11.59
